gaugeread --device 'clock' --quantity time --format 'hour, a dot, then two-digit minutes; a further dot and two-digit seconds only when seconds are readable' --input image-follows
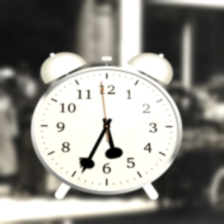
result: 5.33.59
